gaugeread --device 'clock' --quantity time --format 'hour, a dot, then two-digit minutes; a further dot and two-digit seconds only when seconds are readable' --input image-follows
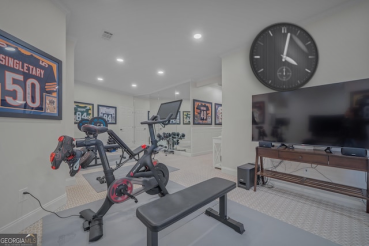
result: 4.02
